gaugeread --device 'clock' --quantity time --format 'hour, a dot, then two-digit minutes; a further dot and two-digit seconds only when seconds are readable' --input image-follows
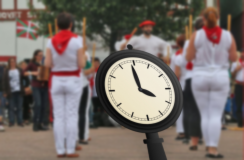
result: 3.59
